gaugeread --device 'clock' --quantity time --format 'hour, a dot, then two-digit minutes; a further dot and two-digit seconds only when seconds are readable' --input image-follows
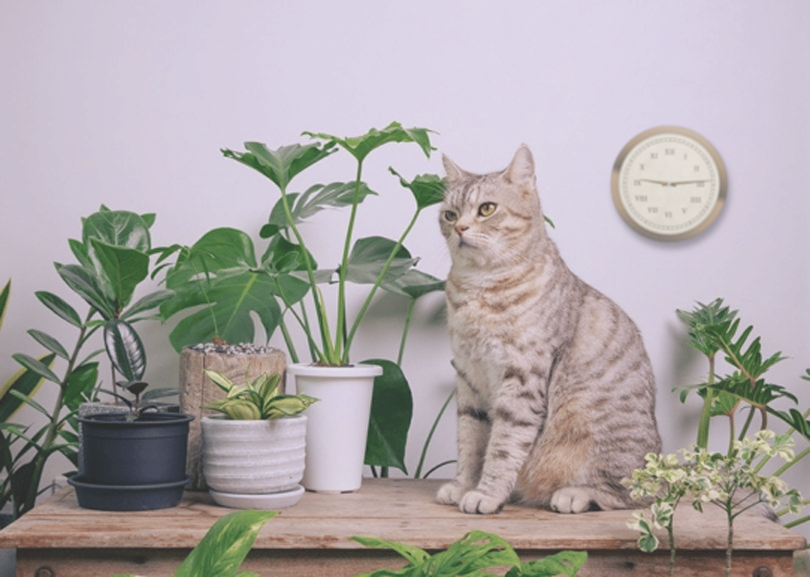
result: 9.14
